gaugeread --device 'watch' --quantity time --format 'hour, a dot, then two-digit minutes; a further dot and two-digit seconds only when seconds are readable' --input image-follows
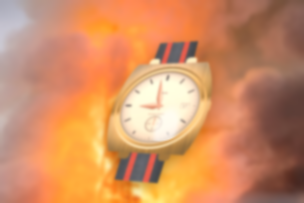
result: 8.58
